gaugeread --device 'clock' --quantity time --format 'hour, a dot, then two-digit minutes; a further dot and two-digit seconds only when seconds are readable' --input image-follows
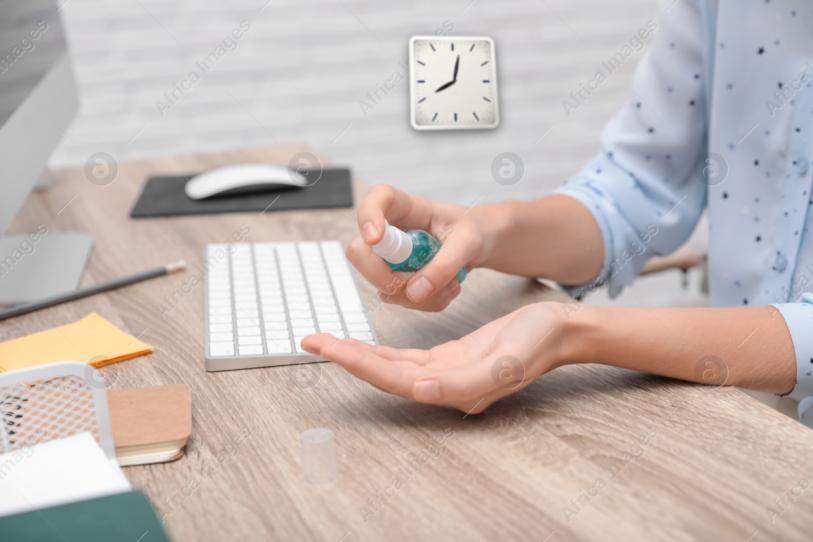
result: 8.02
